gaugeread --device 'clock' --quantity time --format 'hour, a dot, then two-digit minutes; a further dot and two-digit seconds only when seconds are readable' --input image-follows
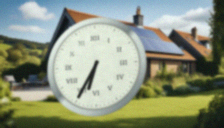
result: 6.35
